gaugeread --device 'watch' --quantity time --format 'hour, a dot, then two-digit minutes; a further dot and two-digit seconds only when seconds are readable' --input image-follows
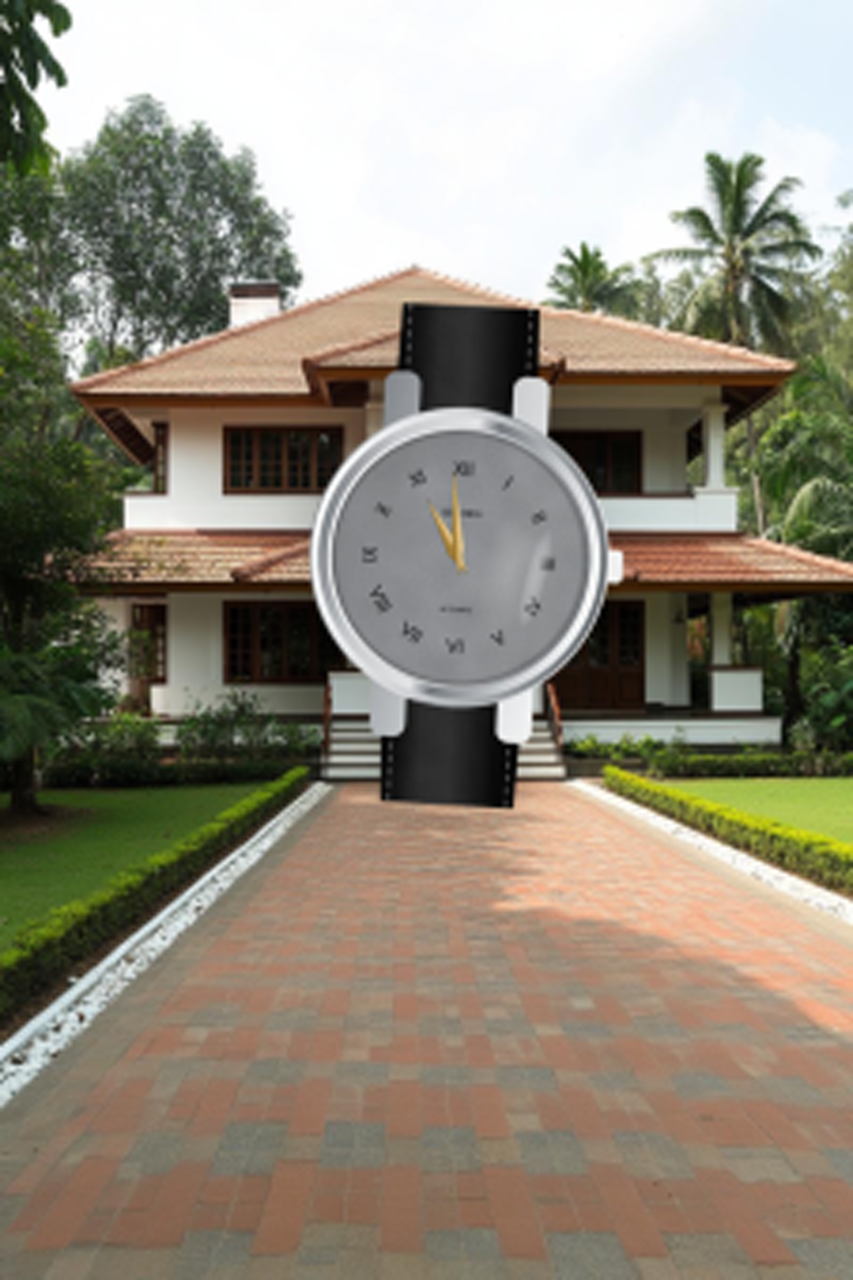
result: 10.59
